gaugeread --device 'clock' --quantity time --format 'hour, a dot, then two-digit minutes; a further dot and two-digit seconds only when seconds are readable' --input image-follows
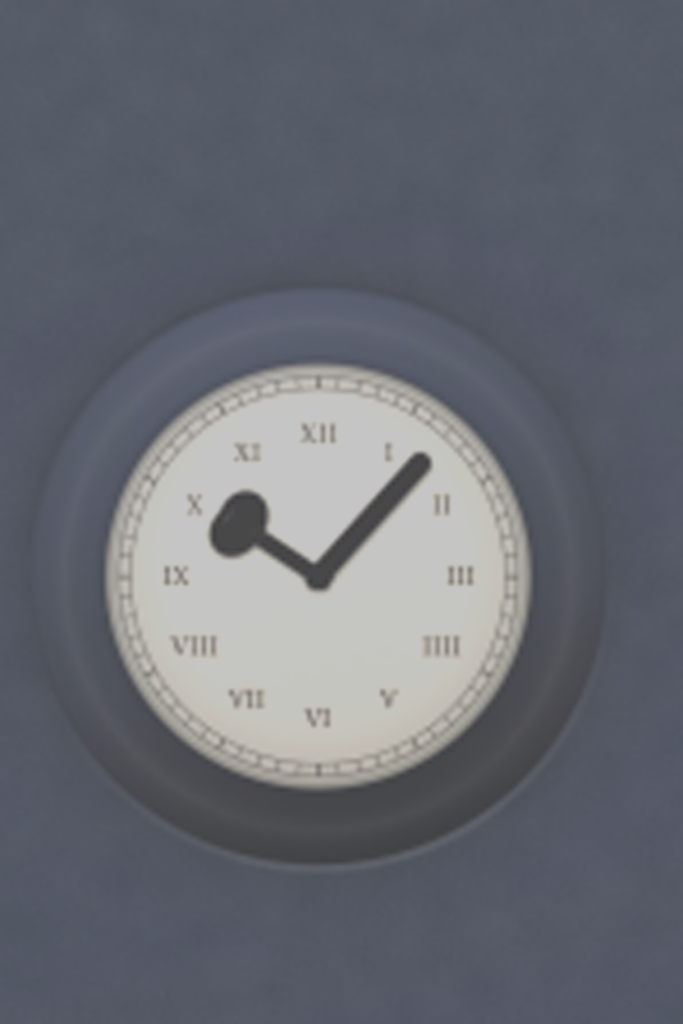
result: 10.07
